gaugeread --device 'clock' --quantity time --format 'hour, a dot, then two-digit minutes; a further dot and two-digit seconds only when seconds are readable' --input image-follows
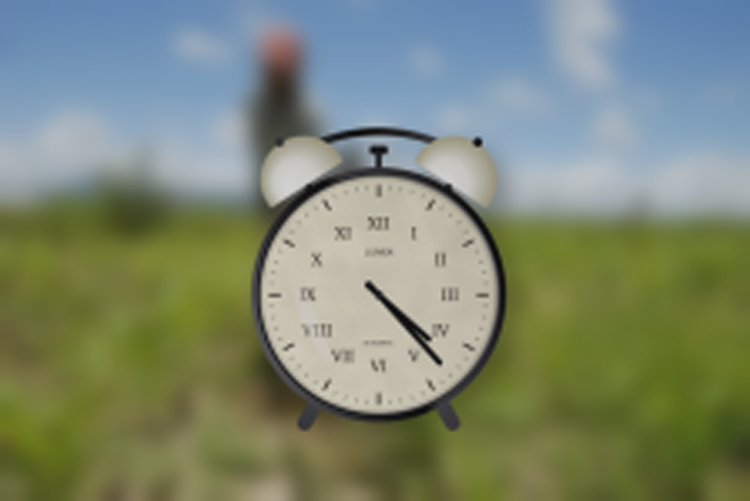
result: 4.23
